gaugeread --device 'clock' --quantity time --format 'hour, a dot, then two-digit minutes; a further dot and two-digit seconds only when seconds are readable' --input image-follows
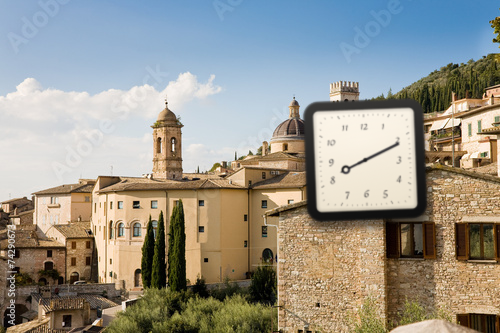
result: 8.11
